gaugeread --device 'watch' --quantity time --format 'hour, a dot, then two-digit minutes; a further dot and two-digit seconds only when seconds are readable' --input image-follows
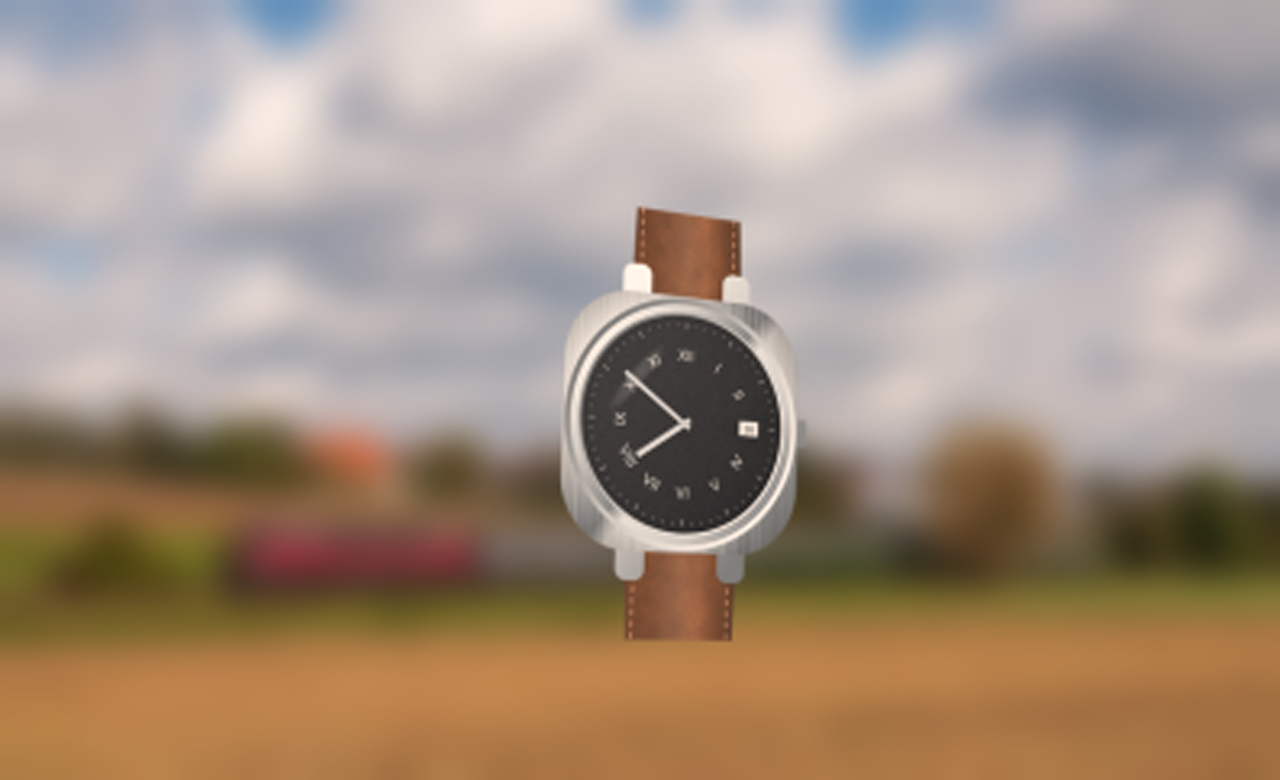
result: 7.51
